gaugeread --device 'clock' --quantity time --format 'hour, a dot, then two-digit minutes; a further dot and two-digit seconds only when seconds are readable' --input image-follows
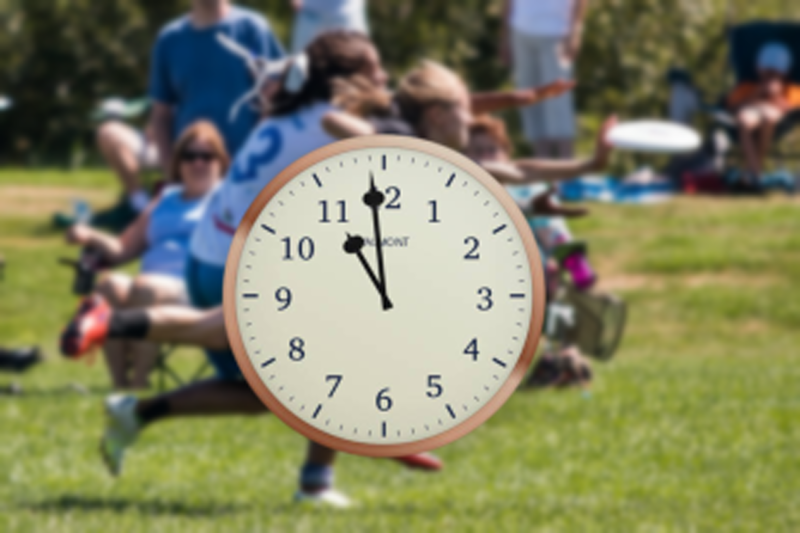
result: 10.59
